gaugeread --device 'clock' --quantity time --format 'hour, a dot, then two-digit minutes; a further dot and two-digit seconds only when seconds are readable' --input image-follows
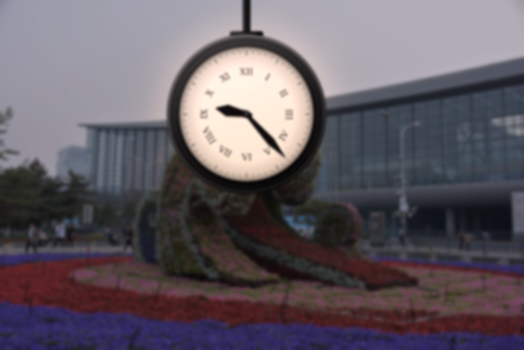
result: 9.23
